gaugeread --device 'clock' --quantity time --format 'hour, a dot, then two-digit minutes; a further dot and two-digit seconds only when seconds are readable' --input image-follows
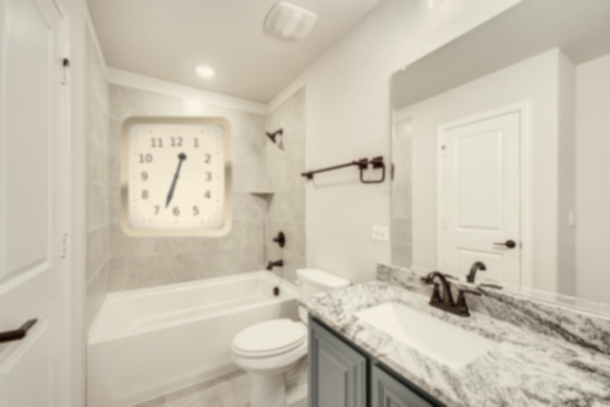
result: 12.33
